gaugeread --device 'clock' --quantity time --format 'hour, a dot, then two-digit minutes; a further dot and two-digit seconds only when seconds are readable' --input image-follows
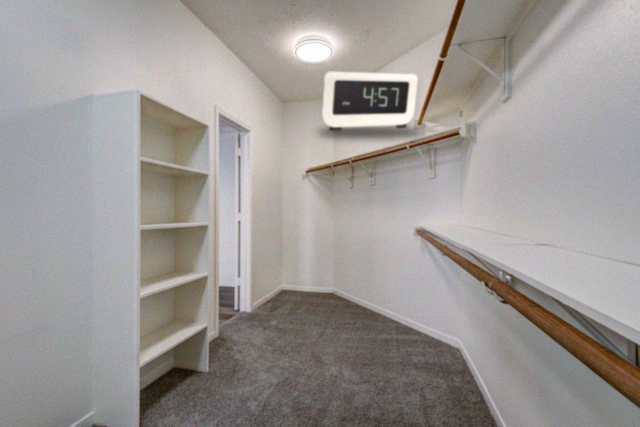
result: 4.57
